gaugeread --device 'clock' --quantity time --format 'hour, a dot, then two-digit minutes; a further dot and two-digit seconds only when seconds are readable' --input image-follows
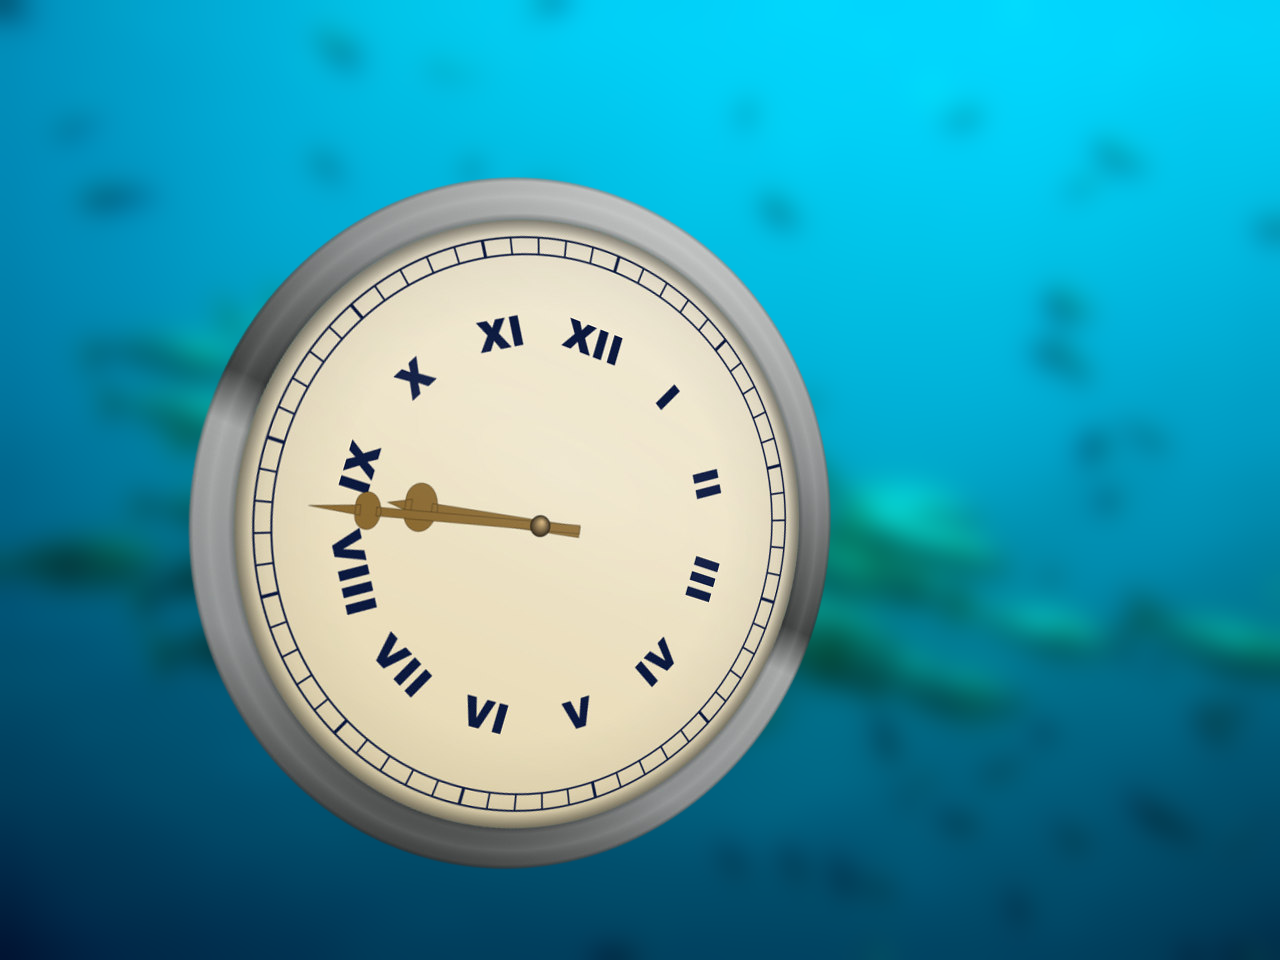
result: 8.43
